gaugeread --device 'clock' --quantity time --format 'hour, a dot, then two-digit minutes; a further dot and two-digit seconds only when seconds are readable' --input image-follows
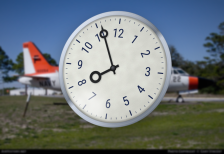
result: 7.56
